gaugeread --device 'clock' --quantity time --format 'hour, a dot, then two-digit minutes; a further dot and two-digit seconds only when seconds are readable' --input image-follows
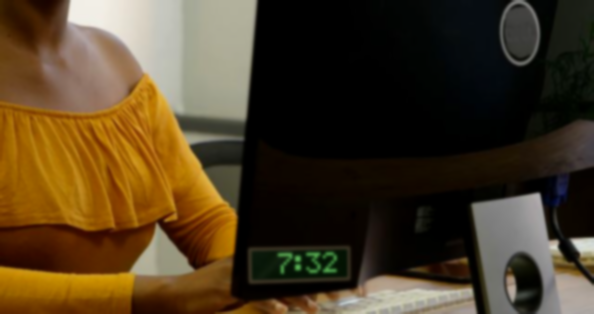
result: 7.32
